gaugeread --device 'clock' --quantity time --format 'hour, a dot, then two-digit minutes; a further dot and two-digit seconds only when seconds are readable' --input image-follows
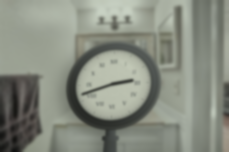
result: 2.42
